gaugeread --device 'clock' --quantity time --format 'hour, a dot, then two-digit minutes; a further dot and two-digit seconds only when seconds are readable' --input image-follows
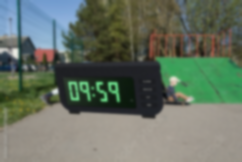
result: 9.59
